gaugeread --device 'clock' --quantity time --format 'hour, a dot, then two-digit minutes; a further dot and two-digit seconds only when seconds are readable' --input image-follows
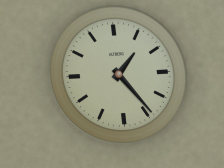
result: 1.24
